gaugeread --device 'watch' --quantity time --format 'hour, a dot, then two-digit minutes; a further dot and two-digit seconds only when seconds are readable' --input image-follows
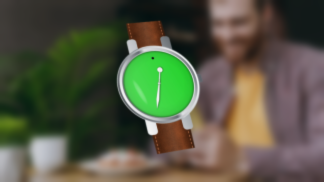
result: 12.33
